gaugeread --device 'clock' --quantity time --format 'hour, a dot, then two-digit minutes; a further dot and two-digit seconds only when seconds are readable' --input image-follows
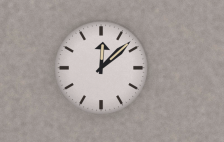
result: 12.08
